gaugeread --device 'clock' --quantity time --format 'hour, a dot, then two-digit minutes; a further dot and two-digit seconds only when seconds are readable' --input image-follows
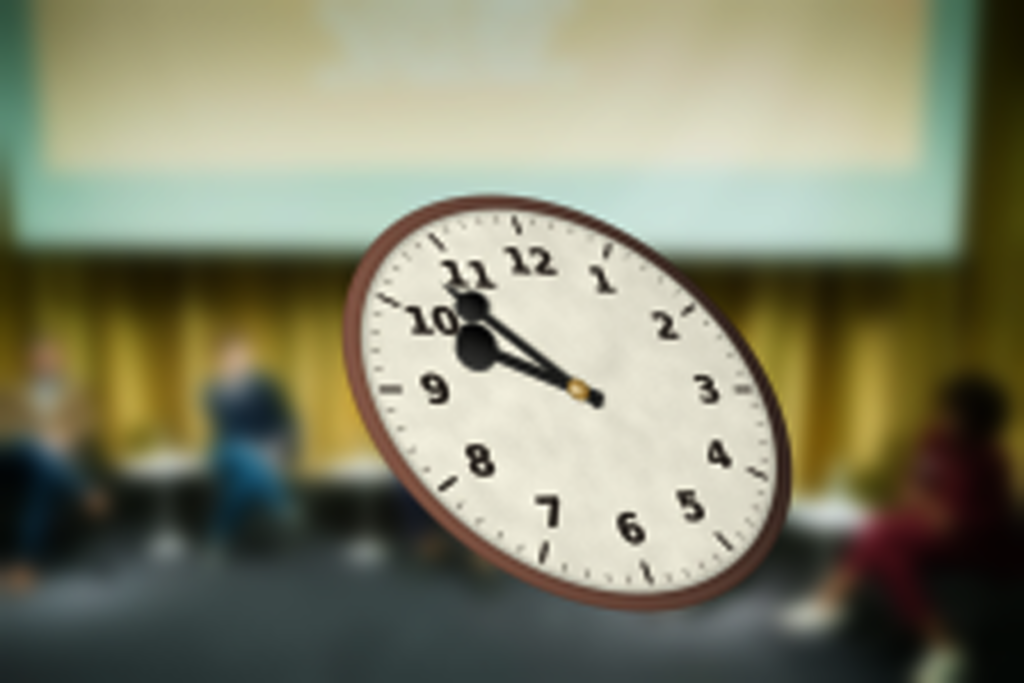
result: 9.53
